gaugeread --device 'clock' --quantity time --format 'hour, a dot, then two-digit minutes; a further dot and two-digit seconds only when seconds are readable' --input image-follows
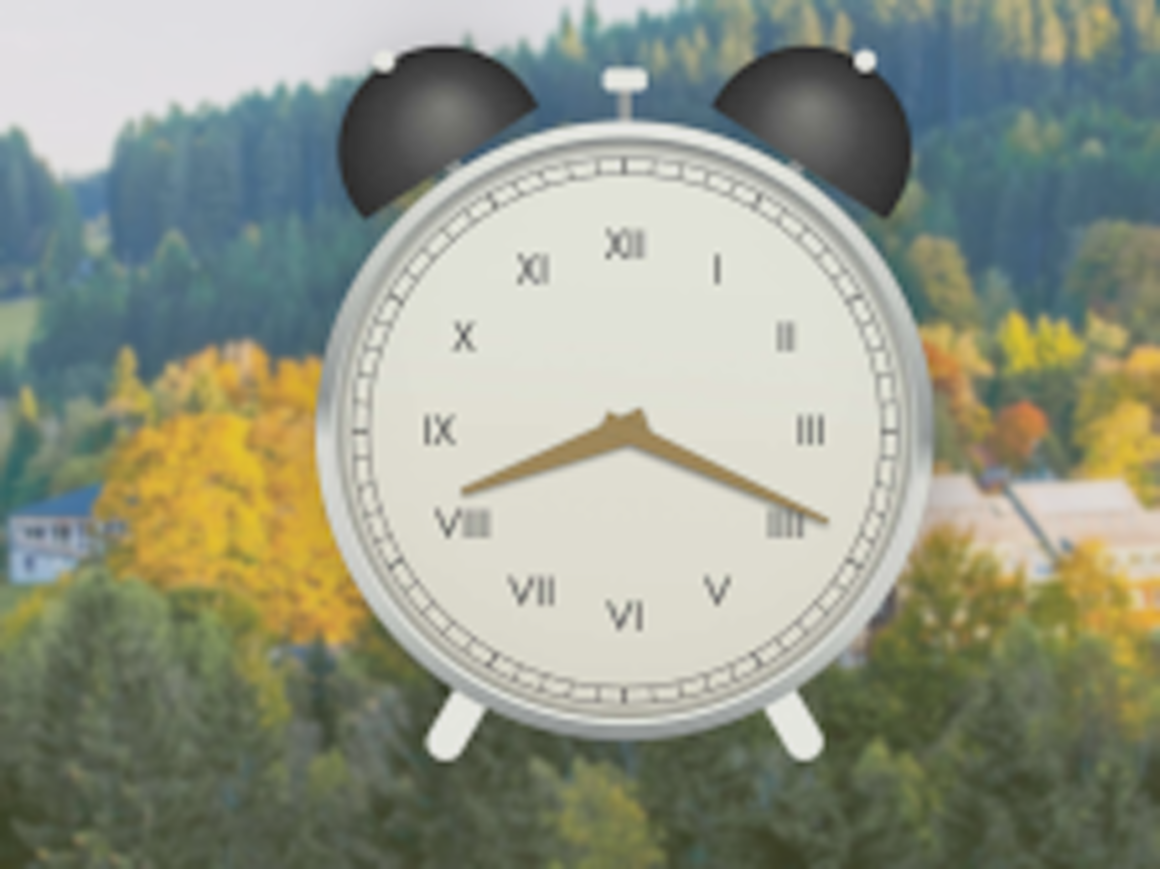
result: 8.19
